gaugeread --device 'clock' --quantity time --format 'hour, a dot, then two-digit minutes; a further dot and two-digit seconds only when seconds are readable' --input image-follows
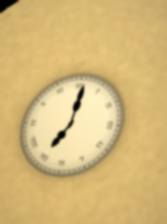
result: 7.01
